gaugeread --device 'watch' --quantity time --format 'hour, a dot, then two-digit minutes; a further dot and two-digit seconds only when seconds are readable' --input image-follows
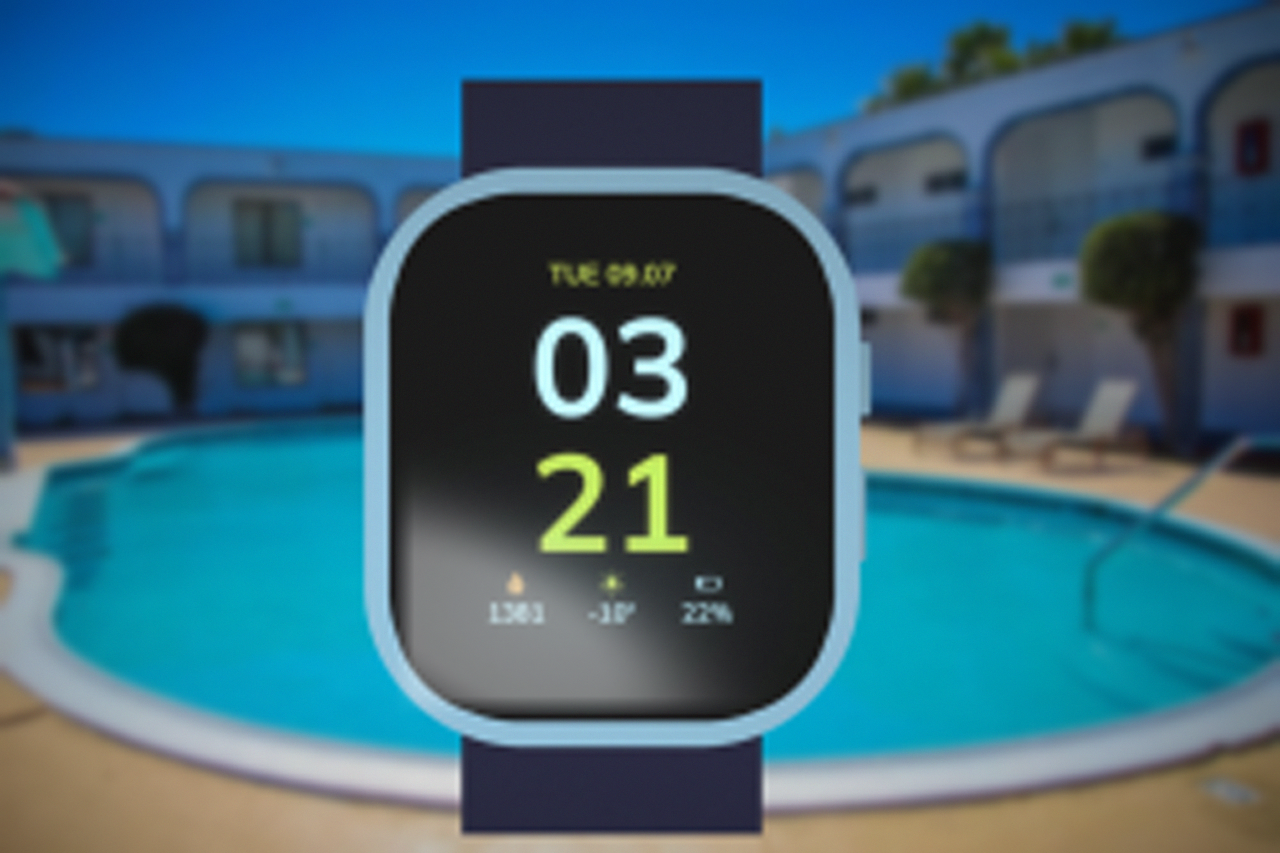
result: 3.21
